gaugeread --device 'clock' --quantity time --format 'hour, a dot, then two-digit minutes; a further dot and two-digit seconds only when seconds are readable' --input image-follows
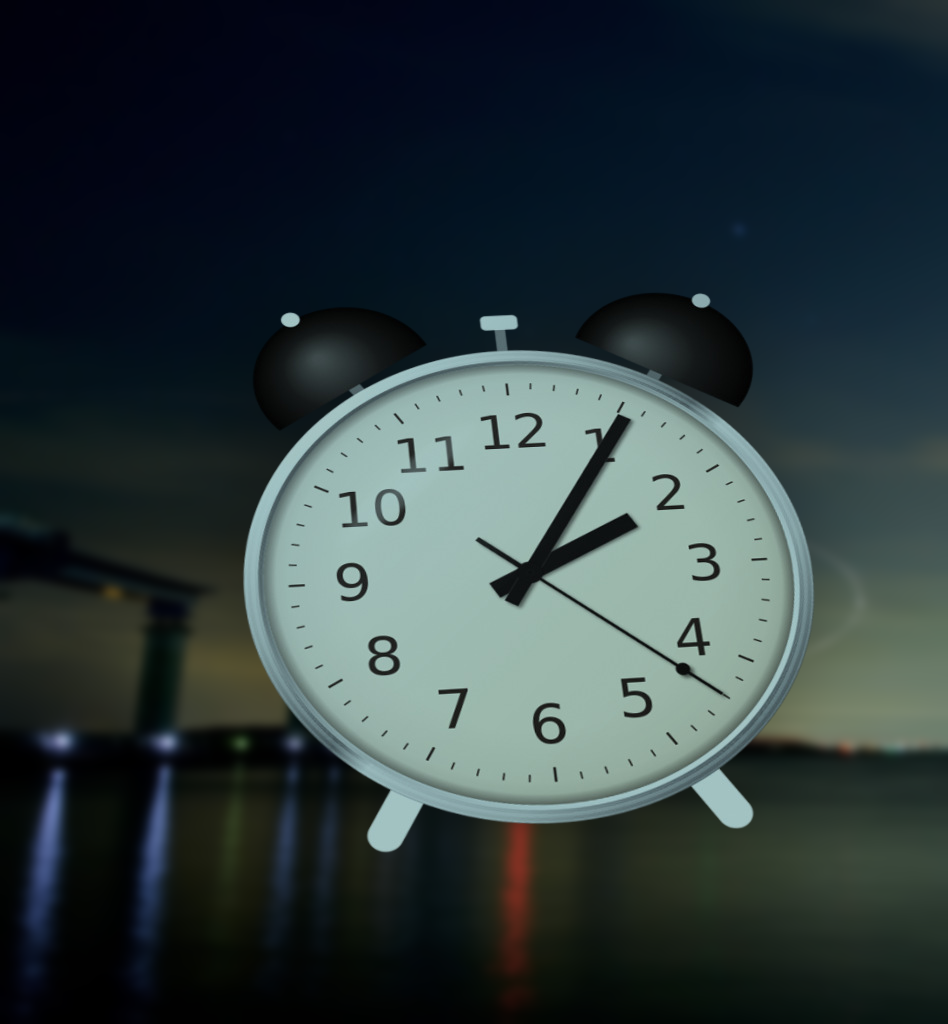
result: 2.05.22
